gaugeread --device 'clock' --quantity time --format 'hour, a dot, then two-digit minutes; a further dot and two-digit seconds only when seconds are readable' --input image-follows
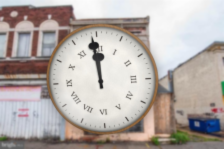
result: 11.59
